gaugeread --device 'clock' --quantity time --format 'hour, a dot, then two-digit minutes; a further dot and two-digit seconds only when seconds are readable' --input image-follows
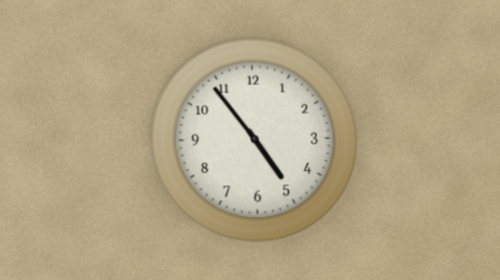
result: 4.54
